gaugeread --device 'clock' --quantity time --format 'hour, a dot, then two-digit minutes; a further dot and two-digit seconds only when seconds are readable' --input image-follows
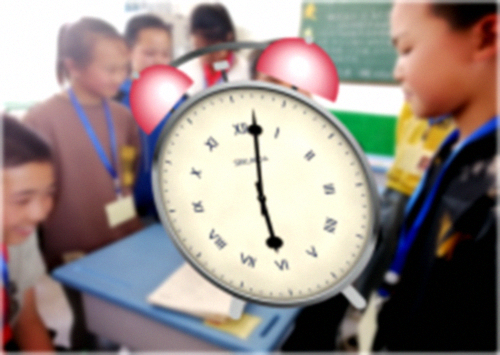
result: 6.02
